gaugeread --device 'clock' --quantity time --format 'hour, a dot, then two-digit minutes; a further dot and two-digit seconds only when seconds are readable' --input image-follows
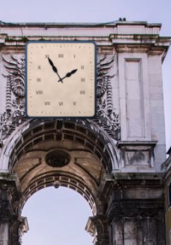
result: 1.55
